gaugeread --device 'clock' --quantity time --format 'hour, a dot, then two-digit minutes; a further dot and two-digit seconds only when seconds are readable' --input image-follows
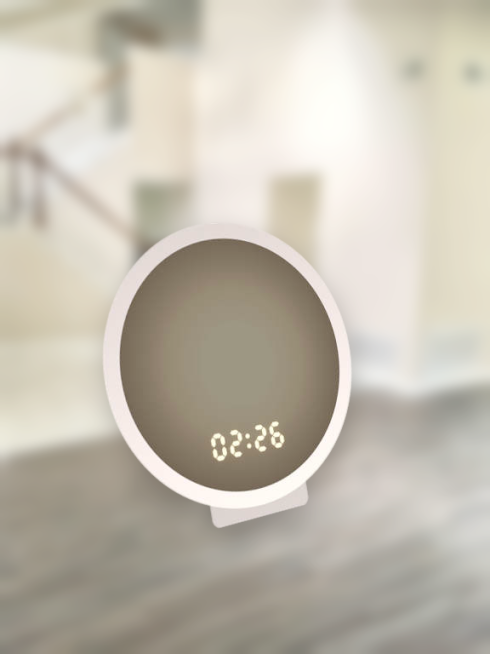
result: 2.26
